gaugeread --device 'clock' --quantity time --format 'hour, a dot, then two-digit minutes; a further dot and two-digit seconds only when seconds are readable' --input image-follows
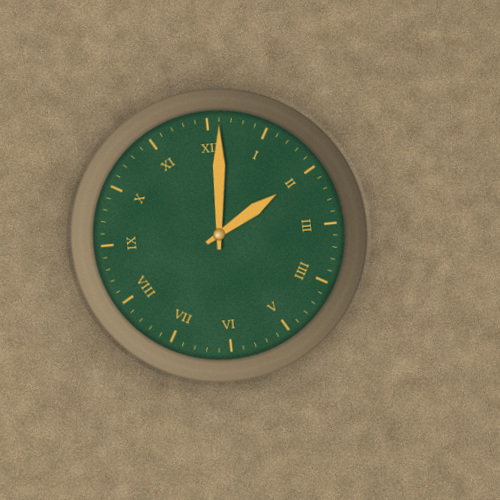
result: 2.01
